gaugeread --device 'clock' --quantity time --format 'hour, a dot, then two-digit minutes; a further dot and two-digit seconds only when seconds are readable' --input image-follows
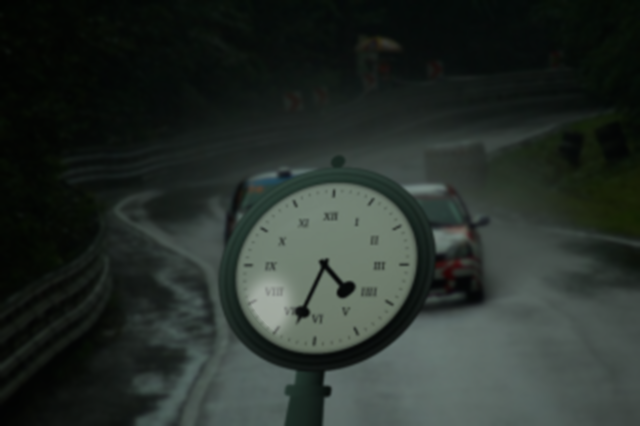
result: 4.33
